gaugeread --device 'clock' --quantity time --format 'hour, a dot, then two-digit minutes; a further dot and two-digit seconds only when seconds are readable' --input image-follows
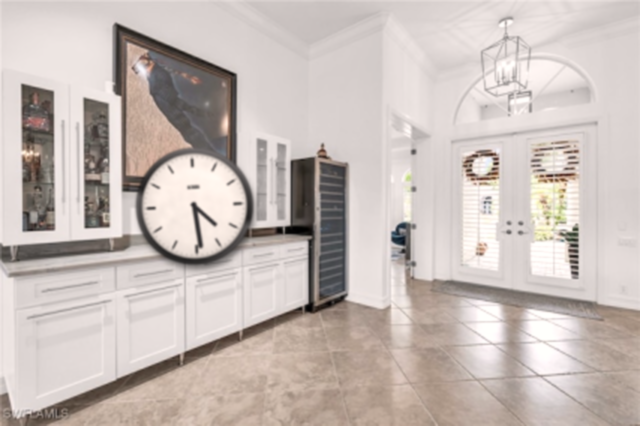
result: 4.29
